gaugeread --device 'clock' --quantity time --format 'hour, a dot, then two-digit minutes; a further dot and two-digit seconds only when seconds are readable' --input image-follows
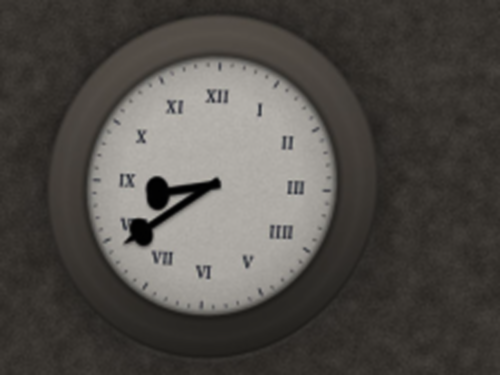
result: 8.39
